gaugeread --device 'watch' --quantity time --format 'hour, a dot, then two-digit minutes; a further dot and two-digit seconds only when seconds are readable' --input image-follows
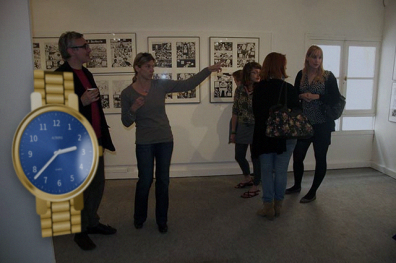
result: 2.38
